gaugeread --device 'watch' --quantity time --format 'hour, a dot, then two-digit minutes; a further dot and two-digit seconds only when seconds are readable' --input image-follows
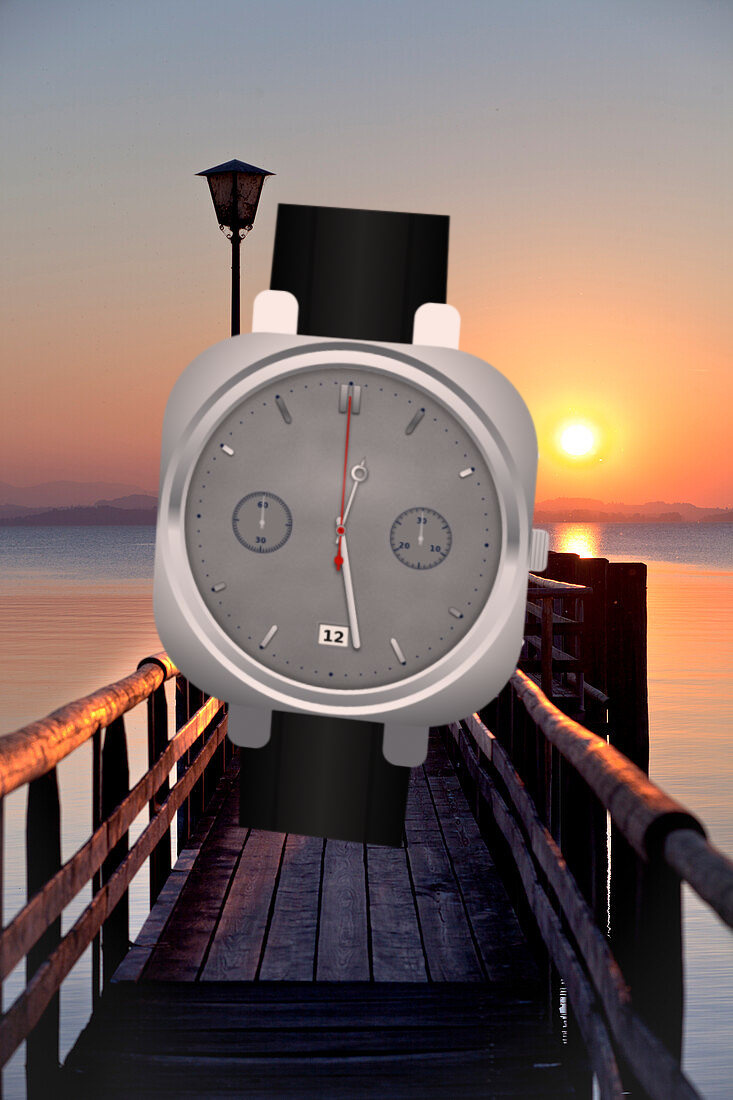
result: 12.28
